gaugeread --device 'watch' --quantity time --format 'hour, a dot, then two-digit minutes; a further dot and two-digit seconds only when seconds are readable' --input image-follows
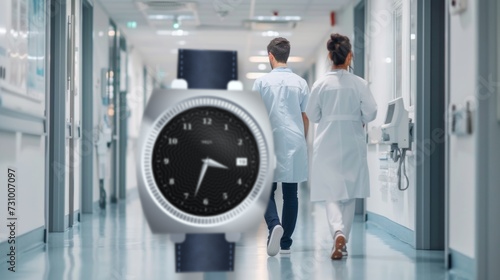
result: 3.33
